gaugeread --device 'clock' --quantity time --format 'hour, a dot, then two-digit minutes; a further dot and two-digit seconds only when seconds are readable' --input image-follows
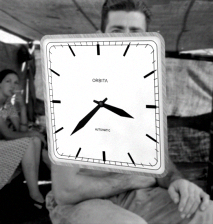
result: 3.38
